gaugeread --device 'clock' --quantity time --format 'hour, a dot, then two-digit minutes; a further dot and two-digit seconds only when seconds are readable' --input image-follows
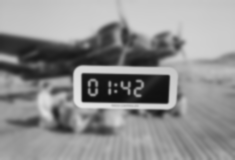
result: 1.42
